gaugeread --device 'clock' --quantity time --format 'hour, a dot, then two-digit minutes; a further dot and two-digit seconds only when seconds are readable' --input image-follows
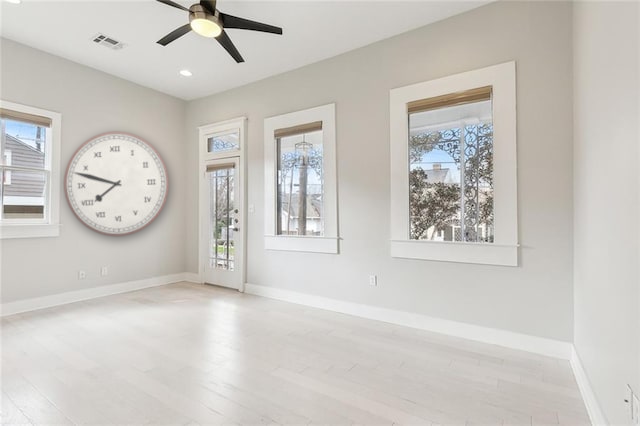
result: 7.48
